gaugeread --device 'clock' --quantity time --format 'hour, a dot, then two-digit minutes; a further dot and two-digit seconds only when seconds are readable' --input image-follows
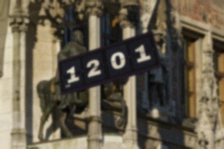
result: 12.01
